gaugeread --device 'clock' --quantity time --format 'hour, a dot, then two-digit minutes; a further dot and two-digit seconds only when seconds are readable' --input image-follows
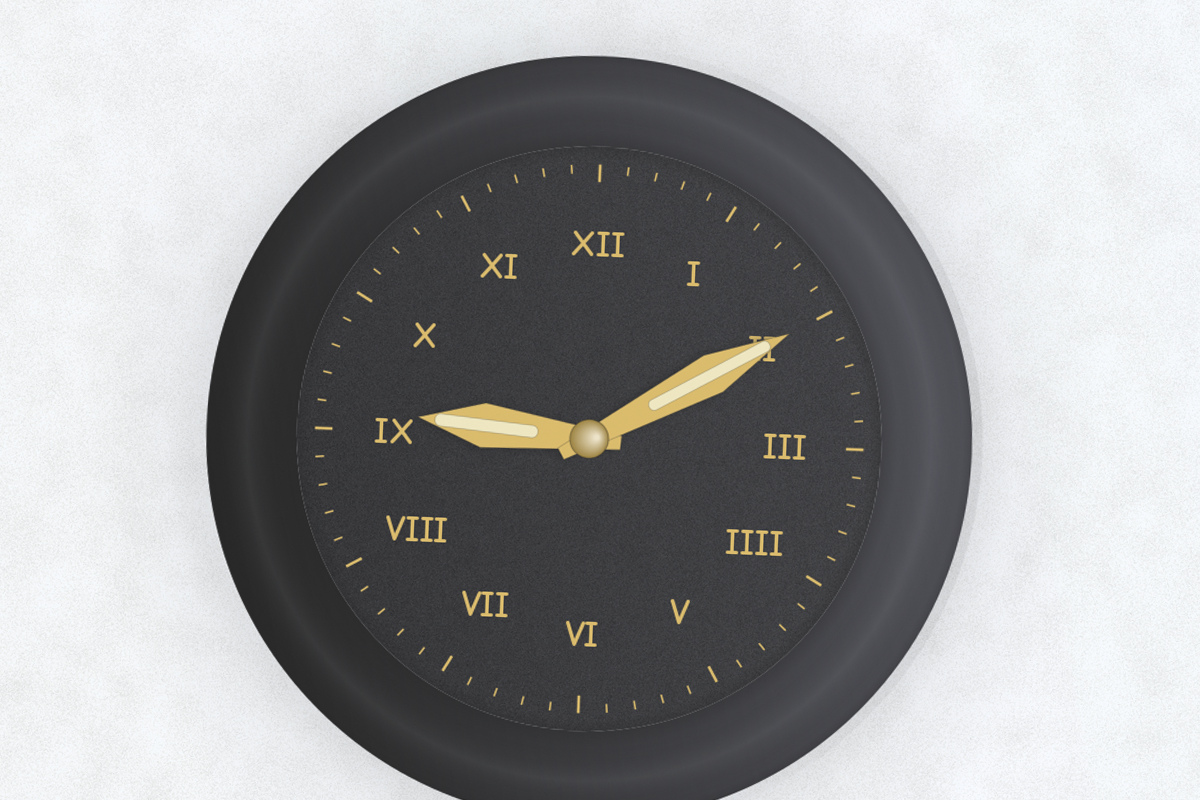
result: 9.10
